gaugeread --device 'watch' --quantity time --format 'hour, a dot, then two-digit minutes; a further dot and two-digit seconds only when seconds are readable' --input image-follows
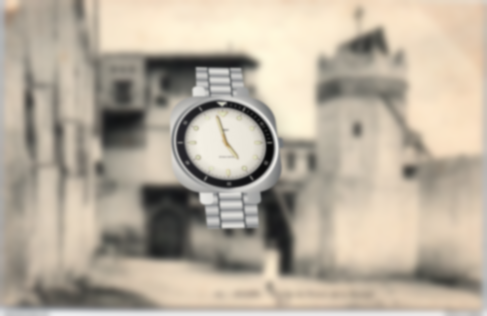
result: 4.58
